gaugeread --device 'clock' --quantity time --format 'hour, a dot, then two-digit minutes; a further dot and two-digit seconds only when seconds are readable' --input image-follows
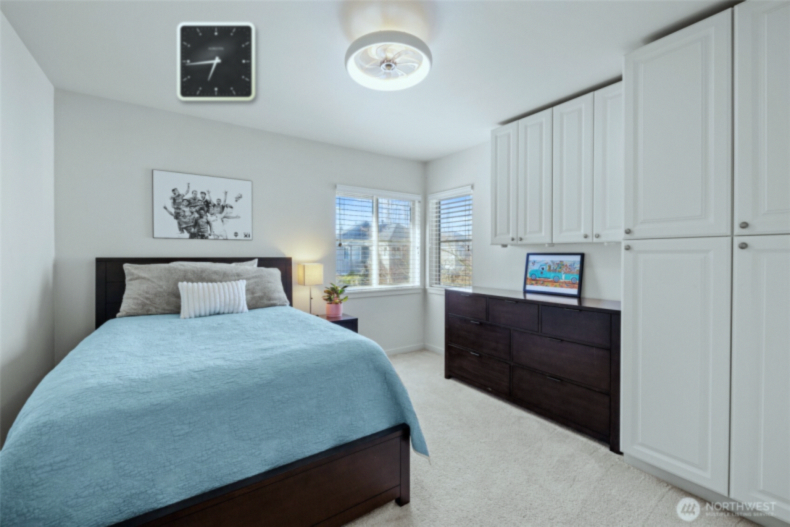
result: 6.44
